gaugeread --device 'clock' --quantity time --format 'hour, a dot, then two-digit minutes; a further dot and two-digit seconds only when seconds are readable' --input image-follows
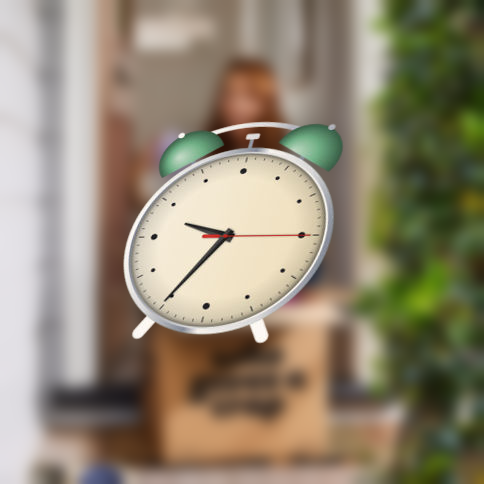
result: 9.35.15
